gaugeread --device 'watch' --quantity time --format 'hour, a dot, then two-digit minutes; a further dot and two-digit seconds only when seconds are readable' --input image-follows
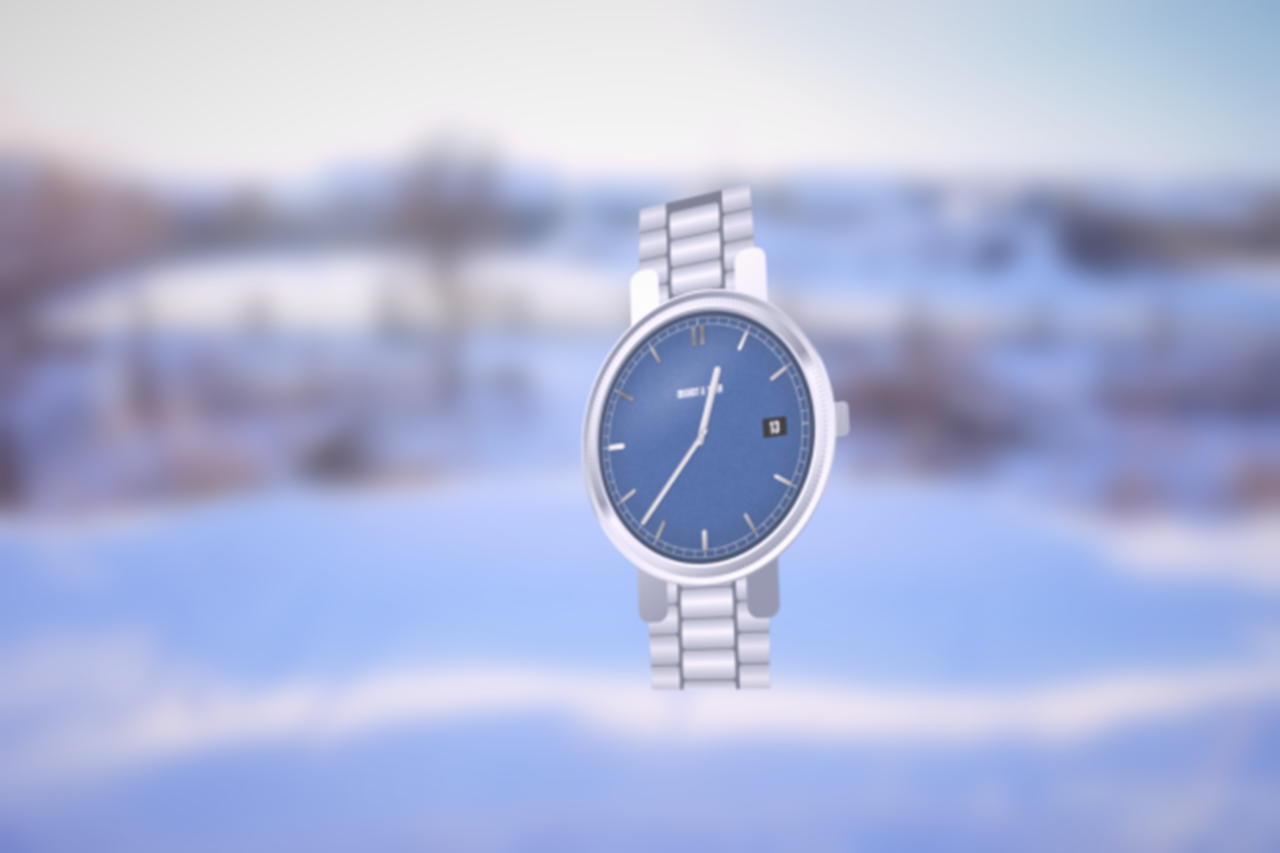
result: 12.37
